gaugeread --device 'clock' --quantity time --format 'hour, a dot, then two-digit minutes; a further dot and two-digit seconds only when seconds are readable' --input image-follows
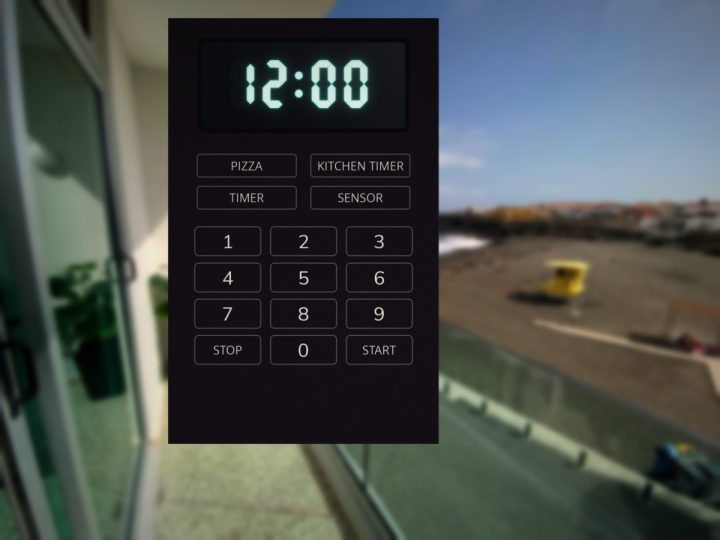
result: 12.00
